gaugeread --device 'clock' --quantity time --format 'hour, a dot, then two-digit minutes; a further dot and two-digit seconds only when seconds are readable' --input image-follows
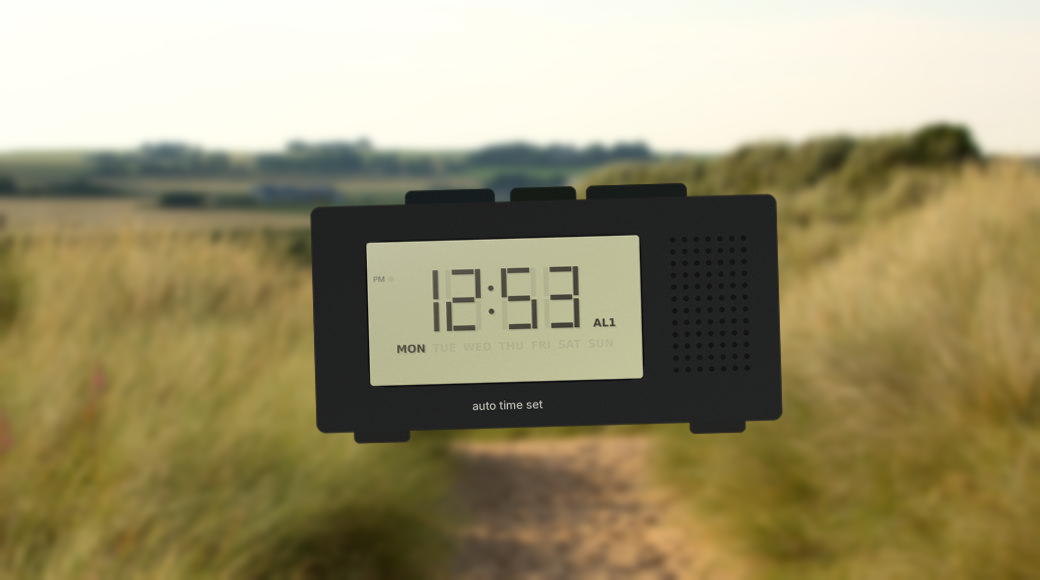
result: 12.53
